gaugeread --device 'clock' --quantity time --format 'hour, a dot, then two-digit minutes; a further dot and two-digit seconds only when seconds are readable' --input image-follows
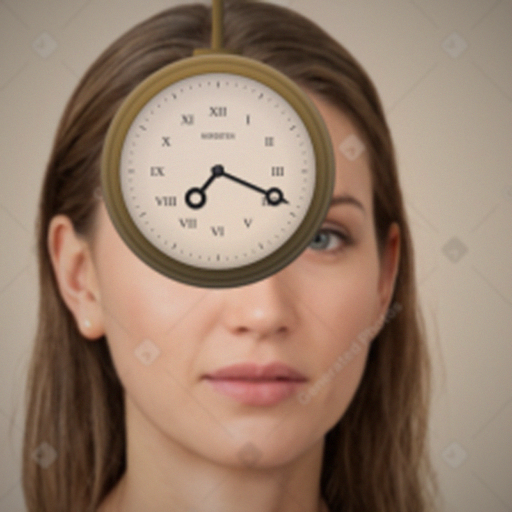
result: 7.19
